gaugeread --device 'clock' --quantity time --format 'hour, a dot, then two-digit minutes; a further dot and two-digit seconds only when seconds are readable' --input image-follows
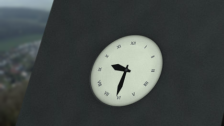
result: 9.31
